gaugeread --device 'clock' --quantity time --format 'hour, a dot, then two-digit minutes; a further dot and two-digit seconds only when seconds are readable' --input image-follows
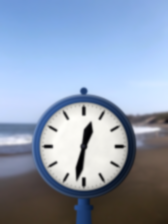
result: 12.32
